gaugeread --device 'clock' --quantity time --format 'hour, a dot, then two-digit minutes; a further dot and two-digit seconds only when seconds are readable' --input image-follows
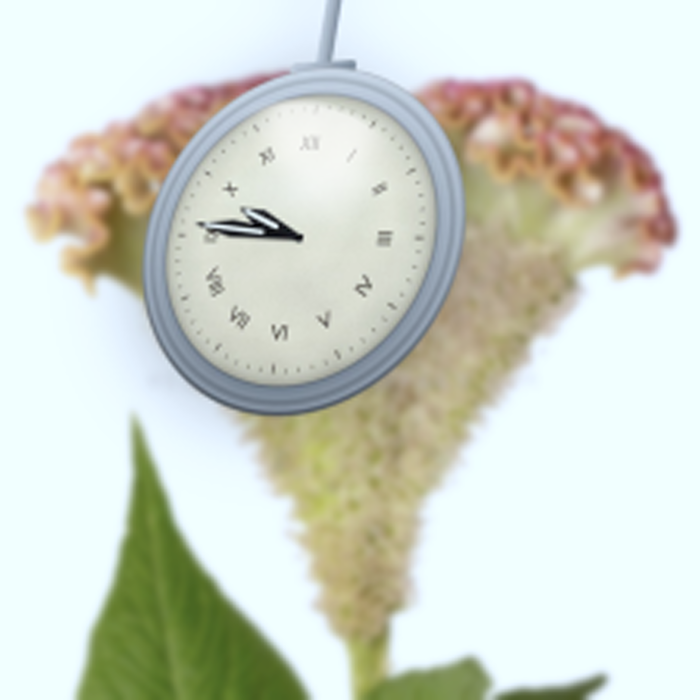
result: 9.46
